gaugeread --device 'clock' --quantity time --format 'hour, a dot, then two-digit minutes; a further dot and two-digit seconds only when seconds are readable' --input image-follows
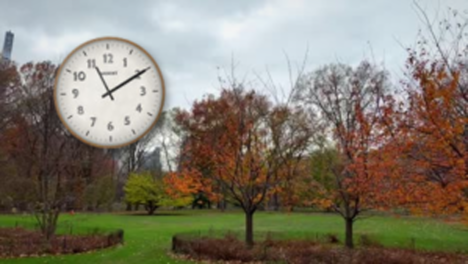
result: 11.10
